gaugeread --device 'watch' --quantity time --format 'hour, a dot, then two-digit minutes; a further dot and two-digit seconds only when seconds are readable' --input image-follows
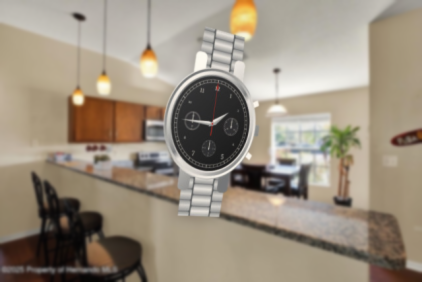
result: 1.45
